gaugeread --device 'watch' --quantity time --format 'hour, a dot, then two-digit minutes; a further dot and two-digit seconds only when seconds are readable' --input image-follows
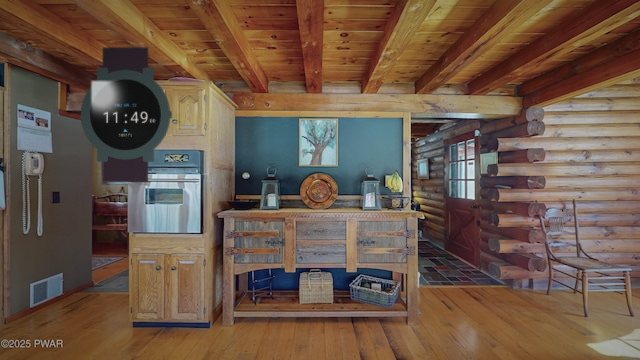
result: 11.49
